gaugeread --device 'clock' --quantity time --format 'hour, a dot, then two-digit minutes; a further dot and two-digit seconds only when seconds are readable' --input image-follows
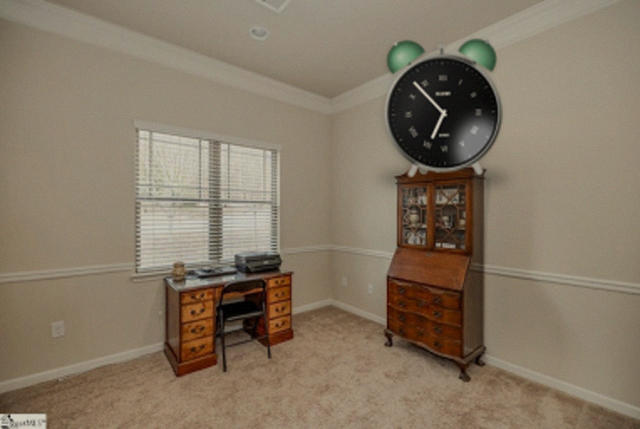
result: 6.53
